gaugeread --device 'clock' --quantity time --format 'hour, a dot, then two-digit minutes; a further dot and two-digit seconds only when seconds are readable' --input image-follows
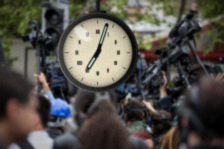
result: 7.03
